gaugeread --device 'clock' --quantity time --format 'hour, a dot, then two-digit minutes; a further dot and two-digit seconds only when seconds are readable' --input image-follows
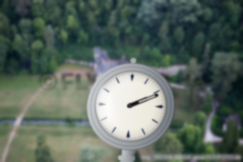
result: 2.11
